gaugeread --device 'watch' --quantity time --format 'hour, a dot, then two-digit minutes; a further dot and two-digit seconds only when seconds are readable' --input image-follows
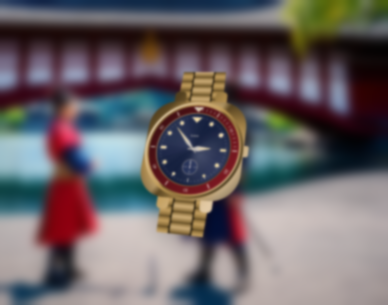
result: 2.53
